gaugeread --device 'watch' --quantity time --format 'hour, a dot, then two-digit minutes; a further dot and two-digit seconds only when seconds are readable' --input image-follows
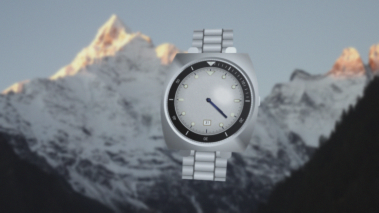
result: 4.22
